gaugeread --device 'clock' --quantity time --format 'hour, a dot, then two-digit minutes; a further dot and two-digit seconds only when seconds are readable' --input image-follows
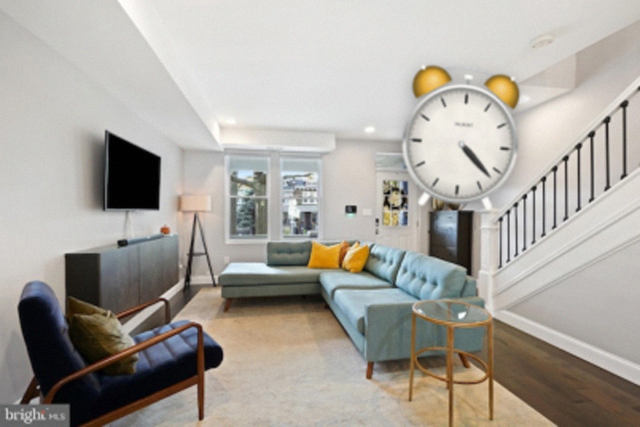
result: 4.22
